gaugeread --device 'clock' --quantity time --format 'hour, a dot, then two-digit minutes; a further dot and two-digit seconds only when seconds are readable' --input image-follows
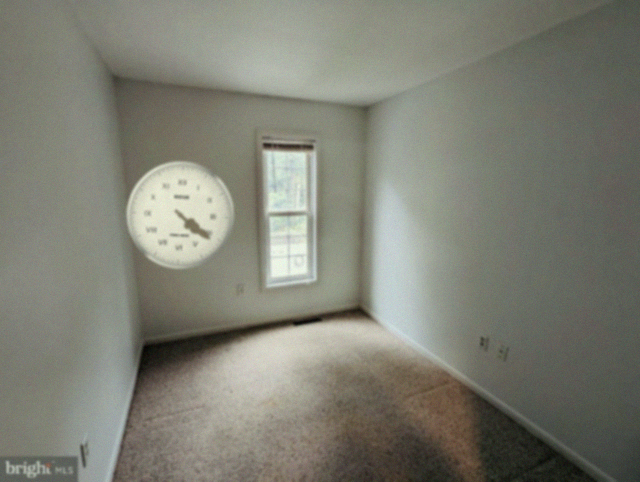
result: 4.21
